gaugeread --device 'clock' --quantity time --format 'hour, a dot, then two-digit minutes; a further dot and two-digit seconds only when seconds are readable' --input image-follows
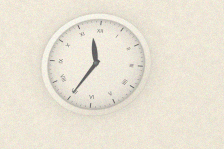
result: 11.35
